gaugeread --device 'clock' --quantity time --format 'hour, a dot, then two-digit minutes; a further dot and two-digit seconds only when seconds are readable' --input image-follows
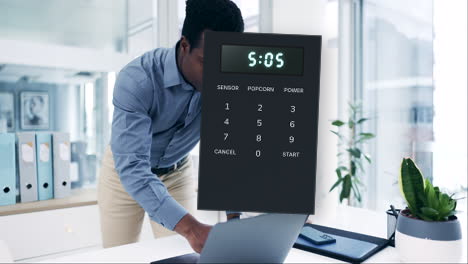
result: 5.05
